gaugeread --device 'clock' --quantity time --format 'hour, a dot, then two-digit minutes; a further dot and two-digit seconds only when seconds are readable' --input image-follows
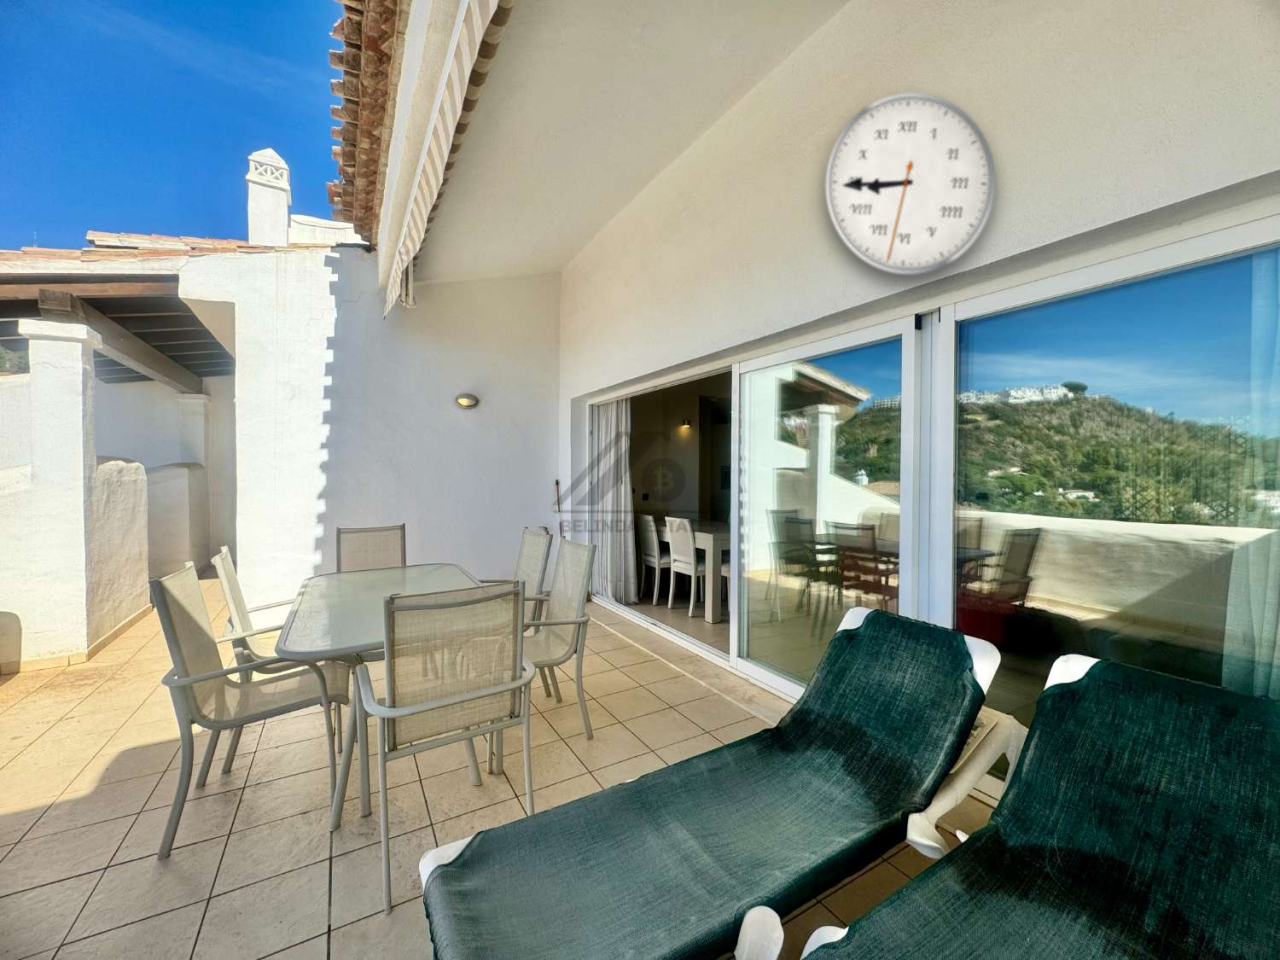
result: 8.44.32
